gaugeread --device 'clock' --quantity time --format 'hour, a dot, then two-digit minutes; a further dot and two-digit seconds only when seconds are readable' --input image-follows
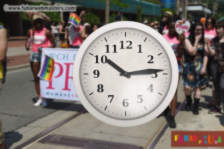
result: 10.14
